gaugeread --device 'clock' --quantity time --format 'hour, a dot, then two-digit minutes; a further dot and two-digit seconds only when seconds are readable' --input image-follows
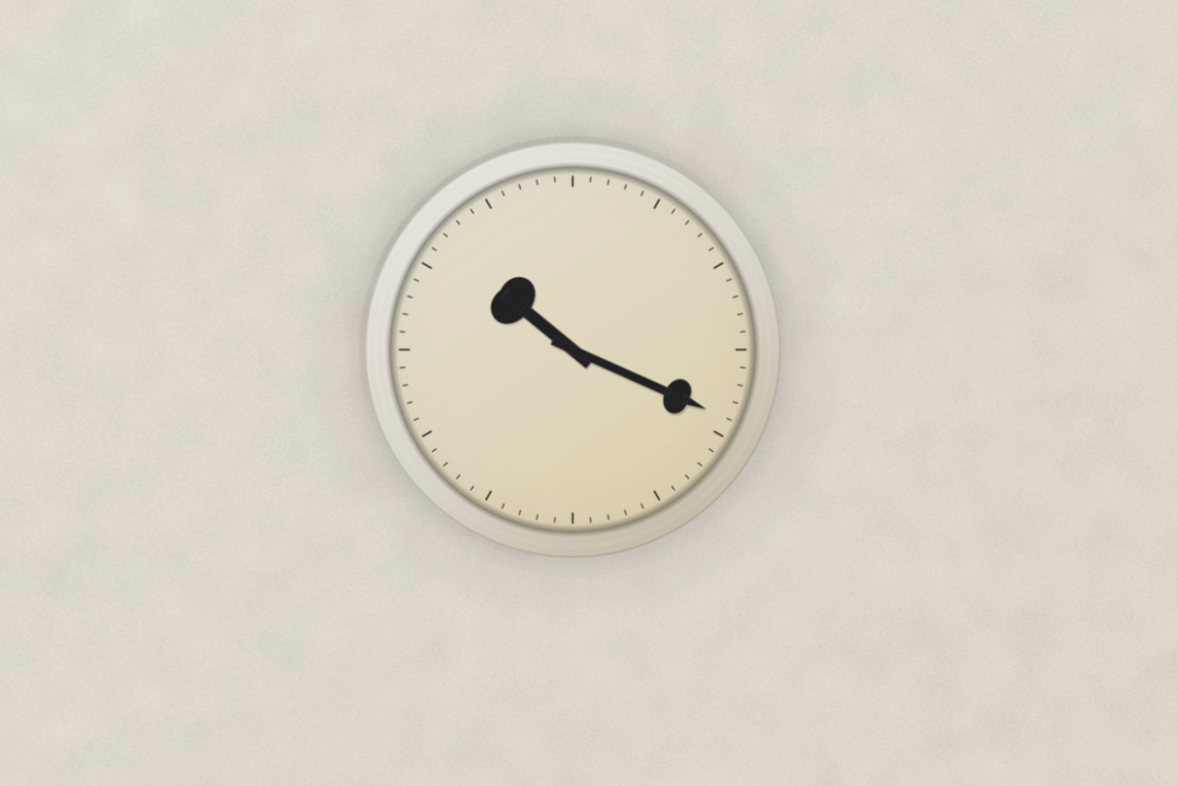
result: 10.19
